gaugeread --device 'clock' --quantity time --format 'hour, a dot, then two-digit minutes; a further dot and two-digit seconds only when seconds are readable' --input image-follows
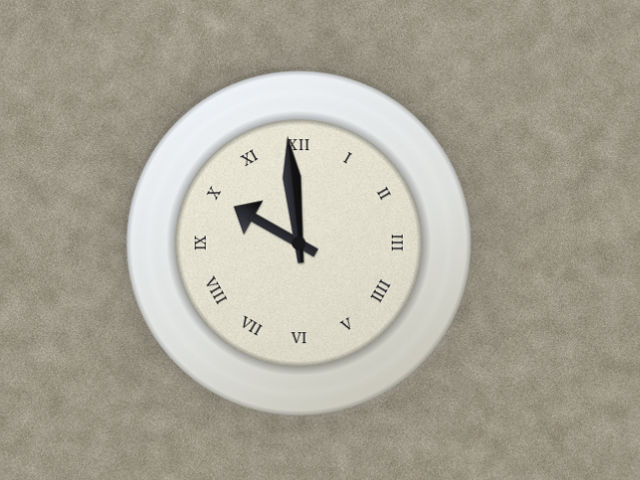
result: 9.59
